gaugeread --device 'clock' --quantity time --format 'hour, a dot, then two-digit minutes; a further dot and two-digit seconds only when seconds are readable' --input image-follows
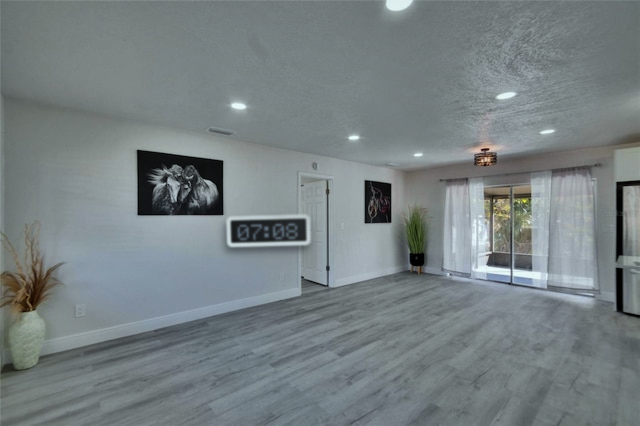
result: 7.08
